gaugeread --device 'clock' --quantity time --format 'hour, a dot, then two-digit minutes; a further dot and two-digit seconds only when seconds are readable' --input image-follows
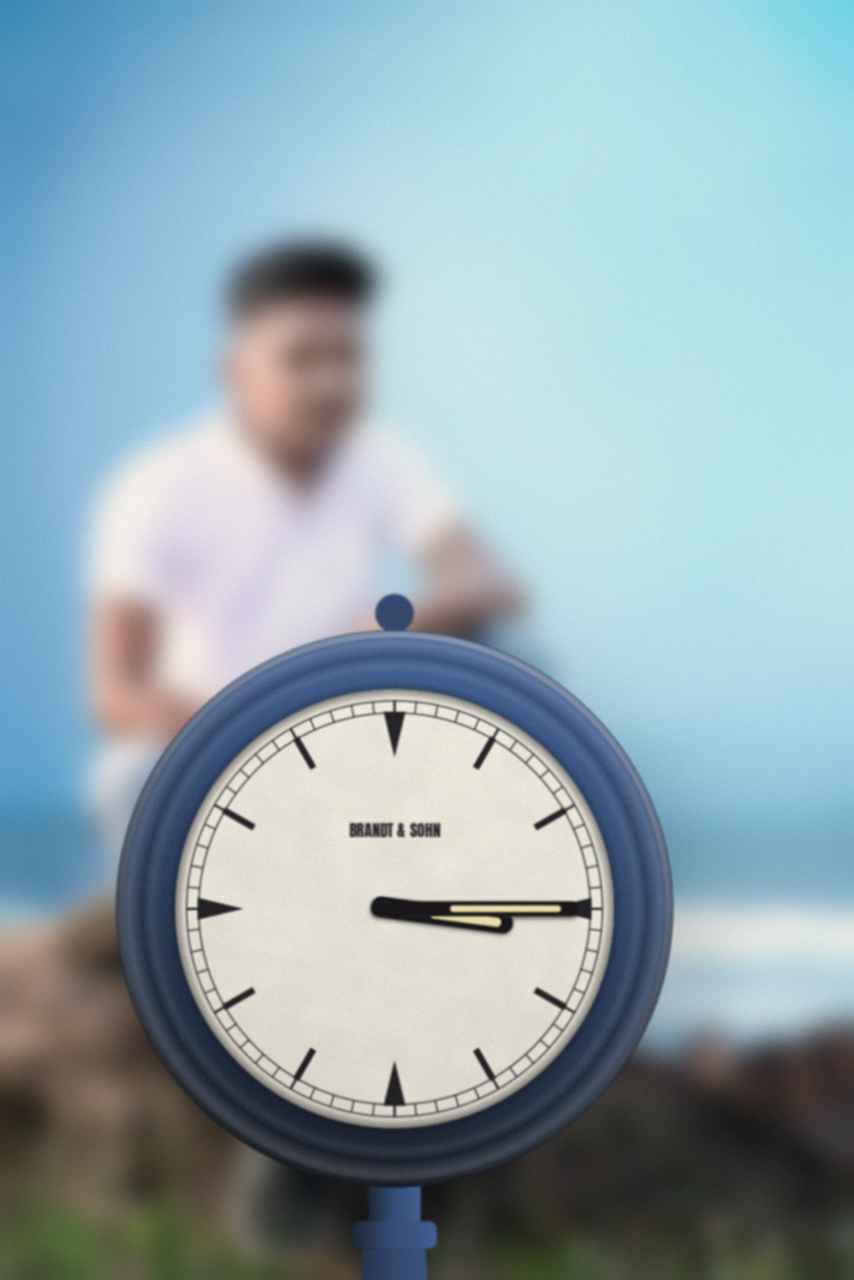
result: 3.15
